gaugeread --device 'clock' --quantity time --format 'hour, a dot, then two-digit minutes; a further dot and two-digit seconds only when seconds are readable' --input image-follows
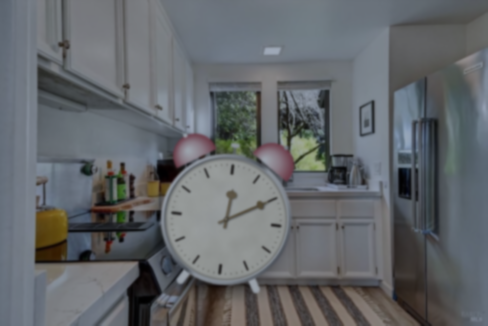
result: 12.10
